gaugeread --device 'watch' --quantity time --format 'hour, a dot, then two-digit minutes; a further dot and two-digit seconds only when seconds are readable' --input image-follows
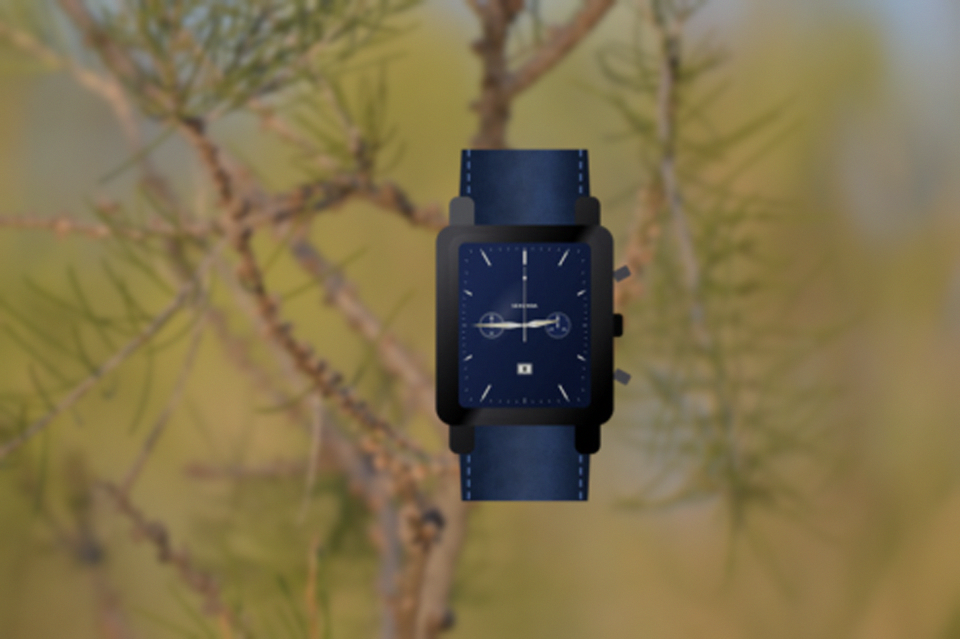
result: 2.45
